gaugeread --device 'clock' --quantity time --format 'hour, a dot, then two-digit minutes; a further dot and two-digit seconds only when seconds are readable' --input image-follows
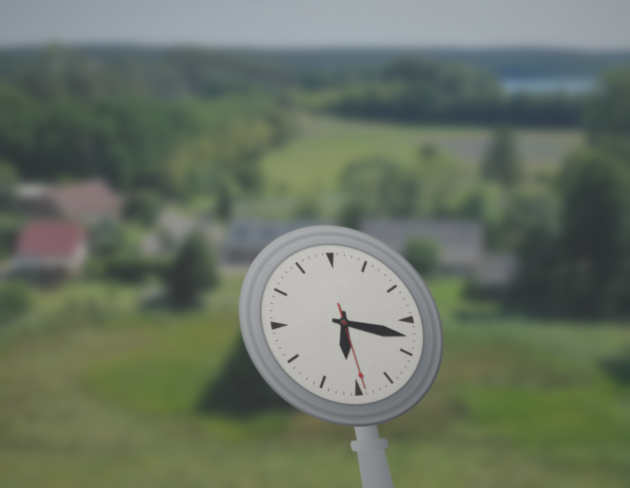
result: 6.17.29
